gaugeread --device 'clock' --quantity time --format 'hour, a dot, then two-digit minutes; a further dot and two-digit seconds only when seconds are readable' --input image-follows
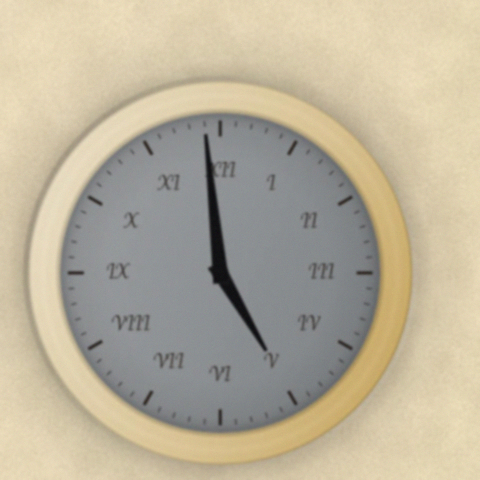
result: 4.59
